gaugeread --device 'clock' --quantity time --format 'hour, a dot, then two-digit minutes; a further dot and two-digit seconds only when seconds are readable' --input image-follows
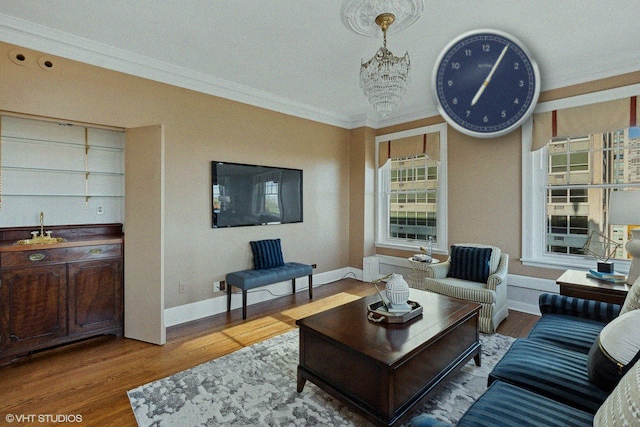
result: 7.05
